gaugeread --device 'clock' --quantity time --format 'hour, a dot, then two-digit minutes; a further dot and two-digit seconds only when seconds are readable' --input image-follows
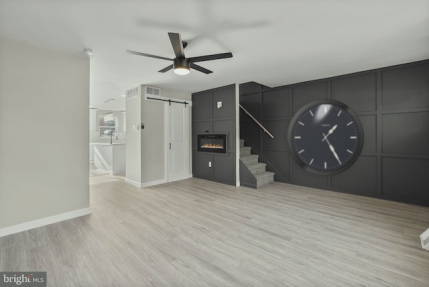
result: 1.25
